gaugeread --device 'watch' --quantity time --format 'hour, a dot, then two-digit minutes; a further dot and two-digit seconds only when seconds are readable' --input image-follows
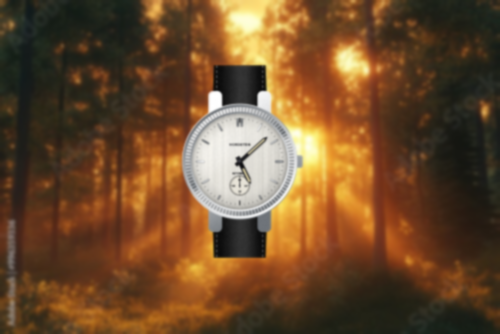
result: 5.08
